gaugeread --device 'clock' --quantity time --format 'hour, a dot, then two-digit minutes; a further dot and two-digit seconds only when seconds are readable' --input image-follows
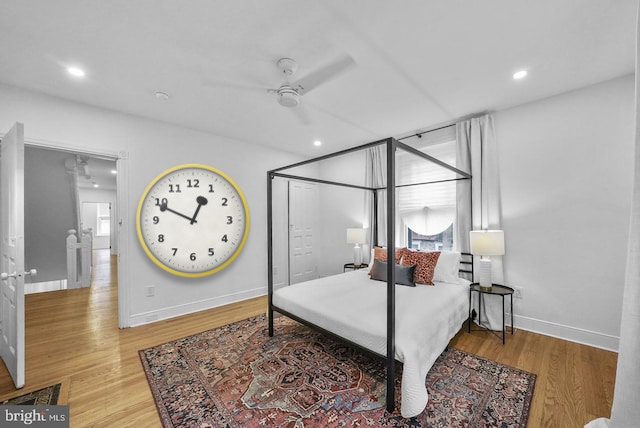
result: 12.49
